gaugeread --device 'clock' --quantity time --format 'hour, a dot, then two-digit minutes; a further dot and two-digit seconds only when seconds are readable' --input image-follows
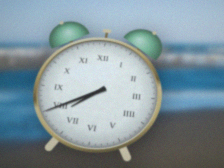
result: 7.40
